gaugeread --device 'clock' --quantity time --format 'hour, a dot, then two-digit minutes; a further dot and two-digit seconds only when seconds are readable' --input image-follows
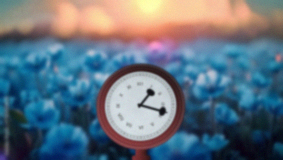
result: 1.18
